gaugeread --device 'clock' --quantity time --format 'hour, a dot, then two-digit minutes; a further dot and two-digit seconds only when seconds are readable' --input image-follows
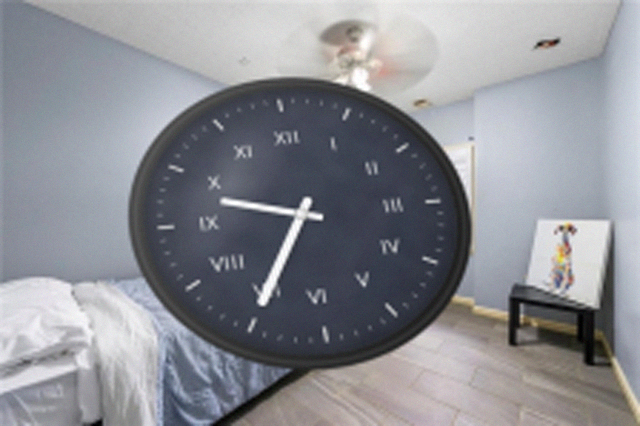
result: 9.35
